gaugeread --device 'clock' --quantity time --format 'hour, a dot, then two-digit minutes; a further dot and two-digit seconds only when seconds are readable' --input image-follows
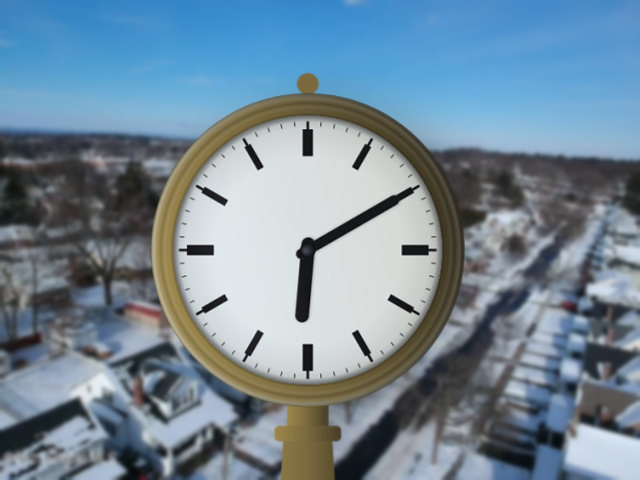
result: 6.10
